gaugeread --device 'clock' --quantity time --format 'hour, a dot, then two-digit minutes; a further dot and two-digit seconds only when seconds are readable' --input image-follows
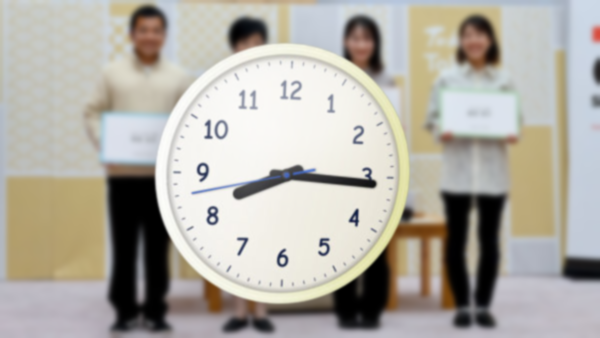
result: 8.15.43
